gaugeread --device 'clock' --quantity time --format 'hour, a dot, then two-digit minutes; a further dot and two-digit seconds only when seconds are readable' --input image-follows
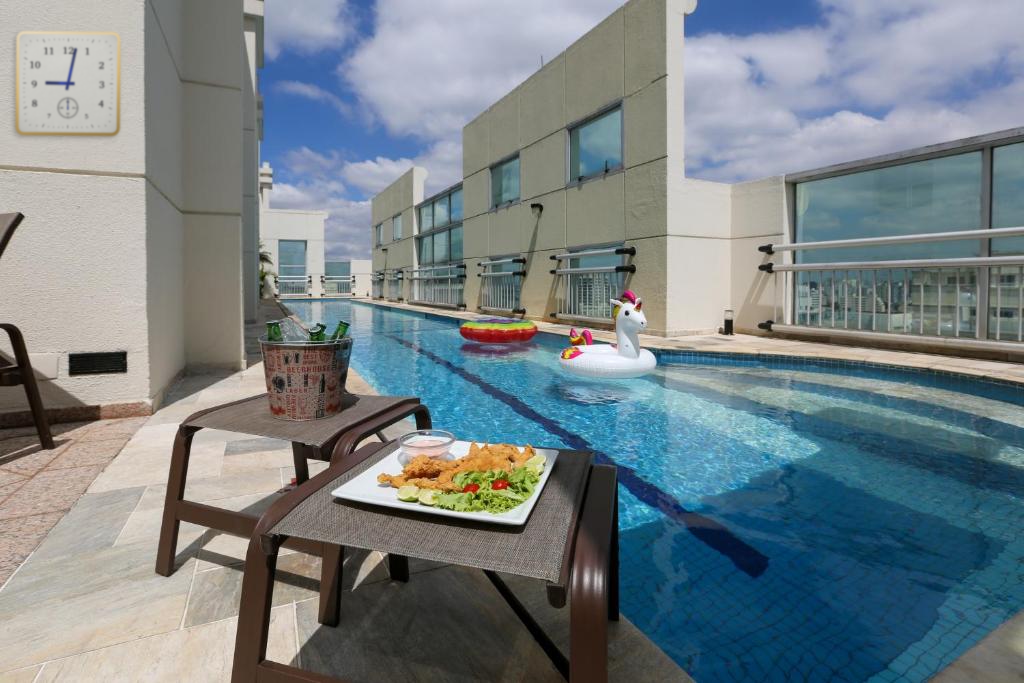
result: 9.02
